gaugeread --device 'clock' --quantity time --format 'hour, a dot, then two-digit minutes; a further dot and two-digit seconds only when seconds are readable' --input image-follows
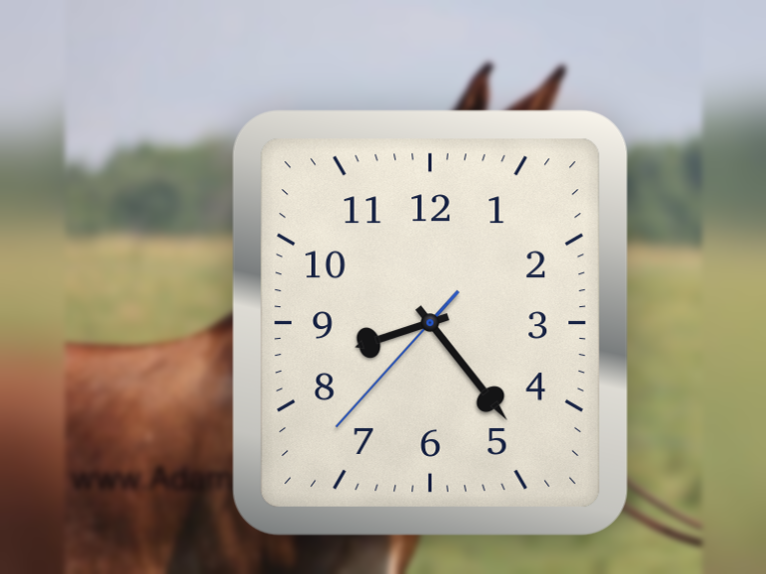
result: 8.23.37
